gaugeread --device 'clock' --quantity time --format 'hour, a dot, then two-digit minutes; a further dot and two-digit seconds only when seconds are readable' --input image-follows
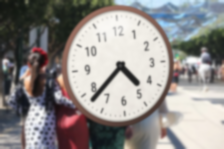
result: 4.38
